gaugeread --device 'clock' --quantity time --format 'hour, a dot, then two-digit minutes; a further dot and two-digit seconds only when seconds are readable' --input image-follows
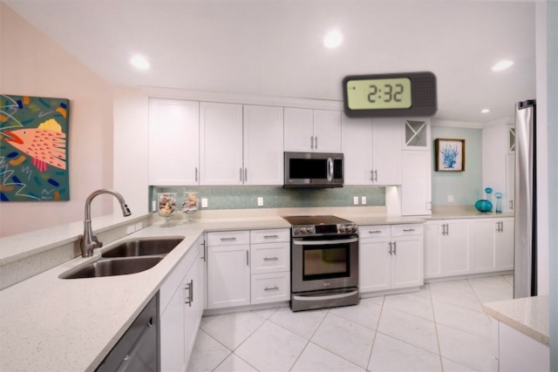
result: 2.32
